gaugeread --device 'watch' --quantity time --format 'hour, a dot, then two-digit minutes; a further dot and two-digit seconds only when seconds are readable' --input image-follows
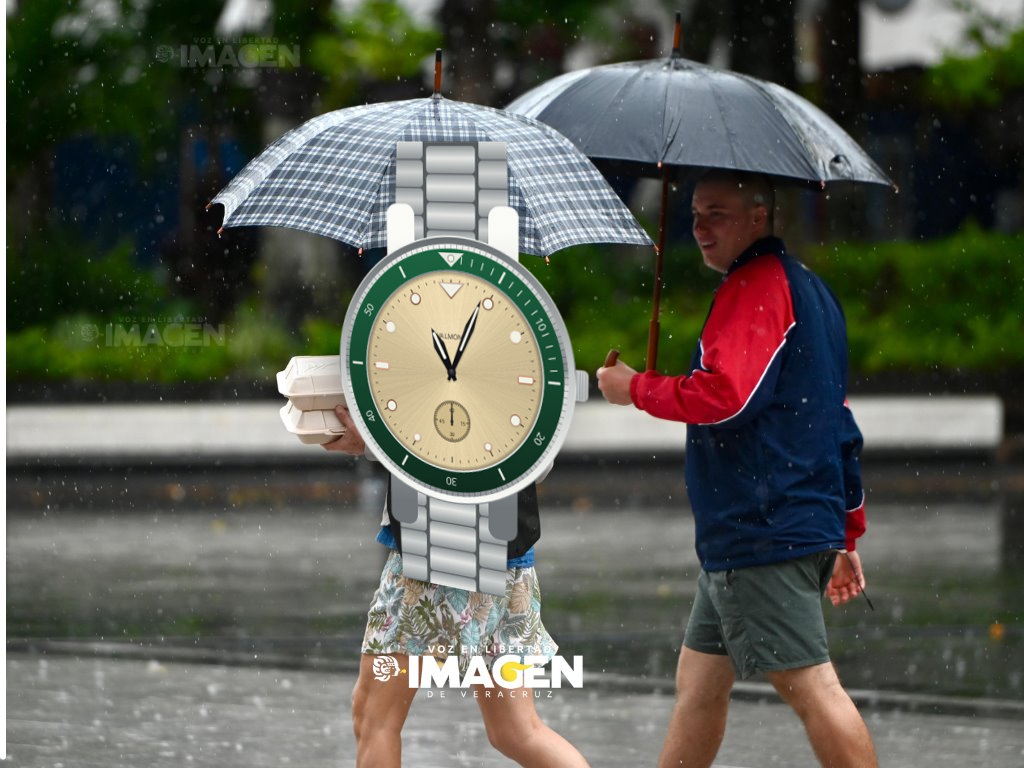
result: 11.04
